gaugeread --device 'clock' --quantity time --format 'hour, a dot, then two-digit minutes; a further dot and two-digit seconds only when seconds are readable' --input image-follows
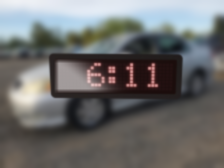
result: 6.11
